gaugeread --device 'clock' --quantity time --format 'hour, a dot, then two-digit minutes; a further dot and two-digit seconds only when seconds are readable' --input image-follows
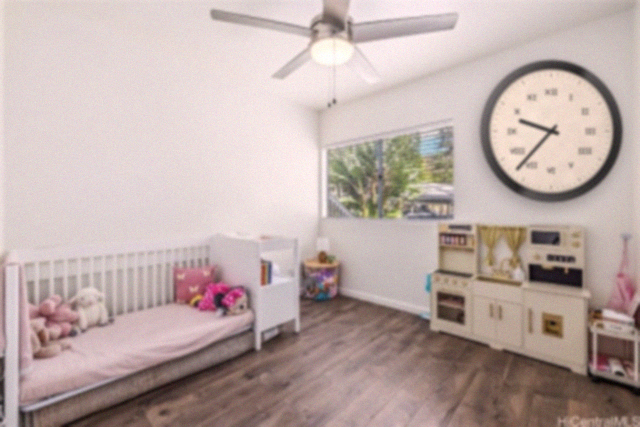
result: 9.37
